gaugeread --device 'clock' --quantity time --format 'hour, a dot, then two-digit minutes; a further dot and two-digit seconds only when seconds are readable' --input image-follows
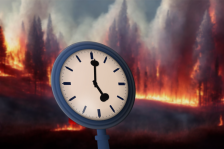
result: 5.01
